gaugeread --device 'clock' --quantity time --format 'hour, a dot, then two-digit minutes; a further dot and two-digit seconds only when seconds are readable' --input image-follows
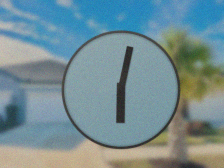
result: 6.02
